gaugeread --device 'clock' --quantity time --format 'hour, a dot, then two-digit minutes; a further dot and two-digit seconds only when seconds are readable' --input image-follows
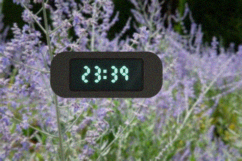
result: 23.39
